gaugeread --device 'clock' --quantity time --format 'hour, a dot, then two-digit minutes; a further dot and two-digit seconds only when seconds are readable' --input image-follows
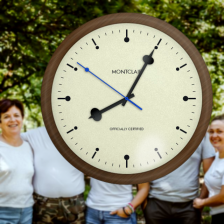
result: 8.04.51
